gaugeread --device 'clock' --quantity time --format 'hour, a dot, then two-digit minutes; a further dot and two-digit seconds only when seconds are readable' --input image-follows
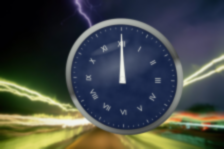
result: 12.00
